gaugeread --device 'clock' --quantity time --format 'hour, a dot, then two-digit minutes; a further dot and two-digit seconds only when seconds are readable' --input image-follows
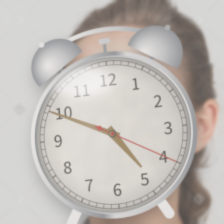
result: 4.49.20
